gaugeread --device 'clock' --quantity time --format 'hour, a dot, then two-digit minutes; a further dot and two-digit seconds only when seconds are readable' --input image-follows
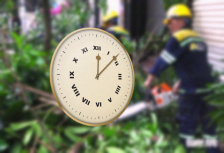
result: 12.08
